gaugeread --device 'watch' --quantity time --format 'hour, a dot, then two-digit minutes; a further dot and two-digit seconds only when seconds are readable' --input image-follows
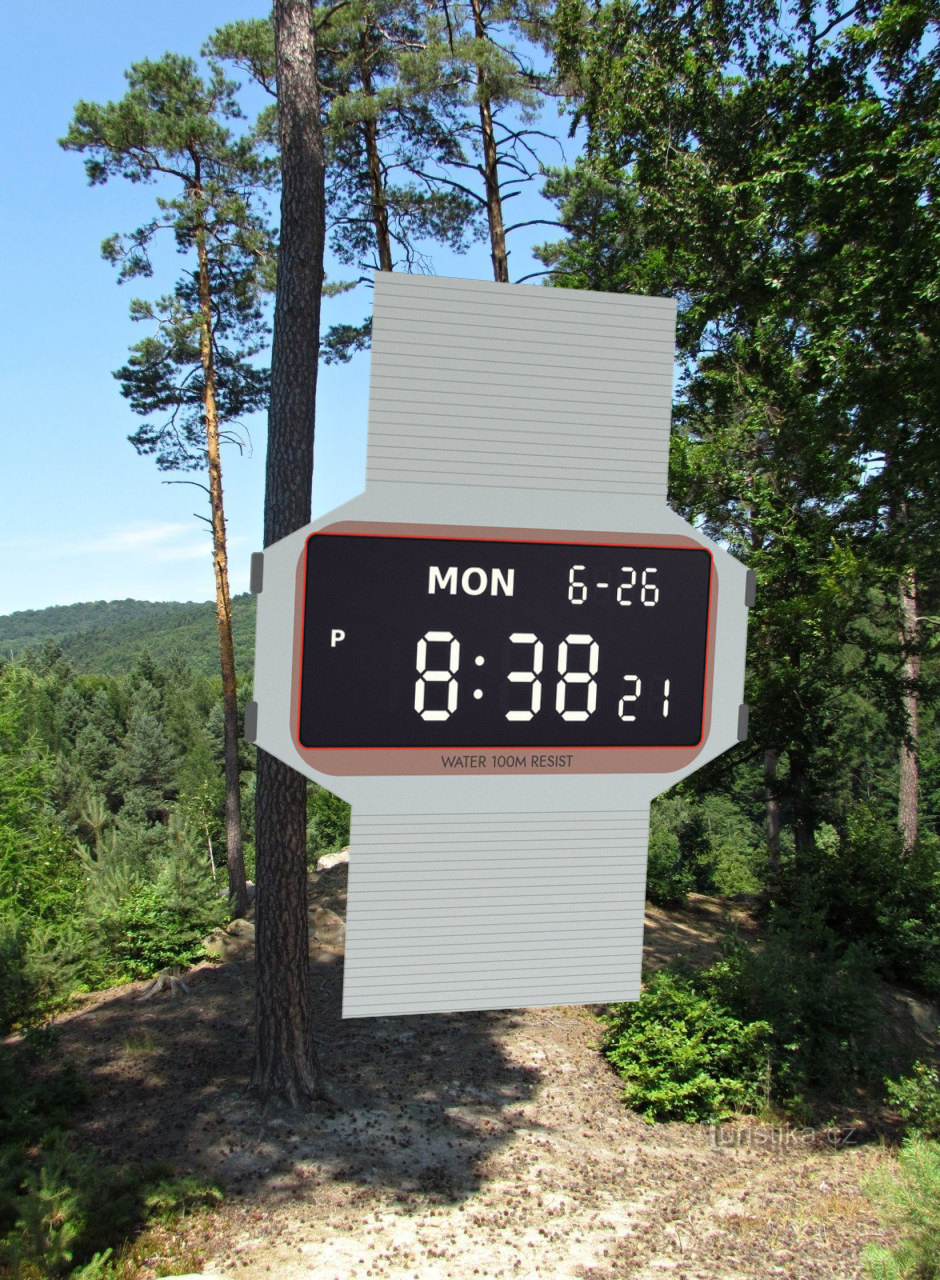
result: 8.38.21
